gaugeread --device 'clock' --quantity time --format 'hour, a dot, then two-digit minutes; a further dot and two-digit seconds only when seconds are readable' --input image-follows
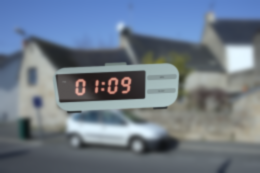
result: 1.09
